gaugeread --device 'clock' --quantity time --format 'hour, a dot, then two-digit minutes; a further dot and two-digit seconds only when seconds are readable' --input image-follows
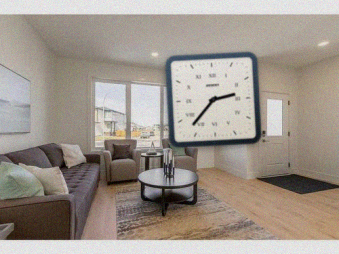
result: 2.37
